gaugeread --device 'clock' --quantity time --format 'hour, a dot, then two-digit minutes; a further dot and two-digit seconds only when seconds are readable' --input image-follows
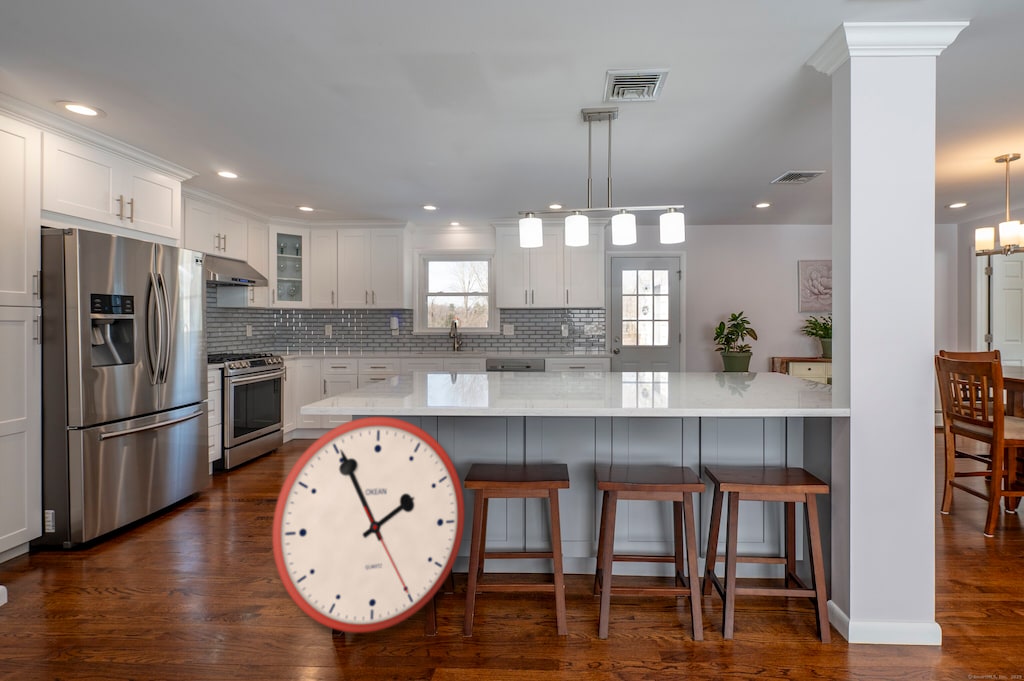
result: 1.55.25
